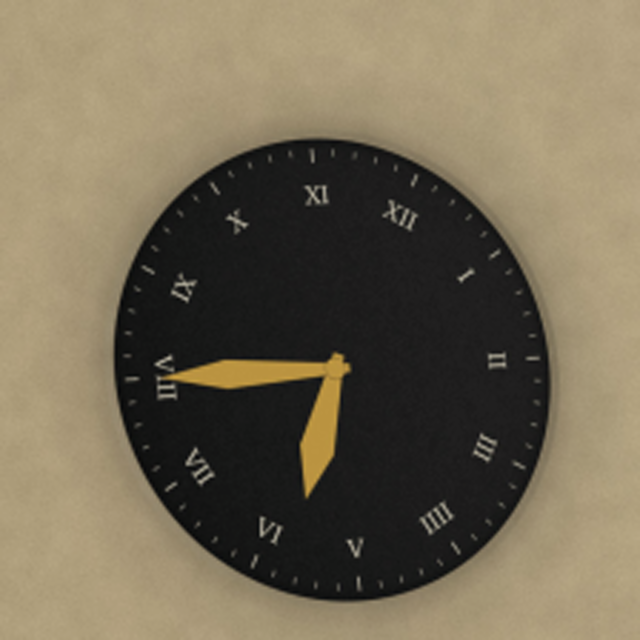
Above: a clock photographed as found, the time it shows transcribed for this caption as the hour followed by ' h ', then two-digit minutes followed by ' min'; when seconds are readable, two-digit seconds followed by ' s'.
5 h 40 min
